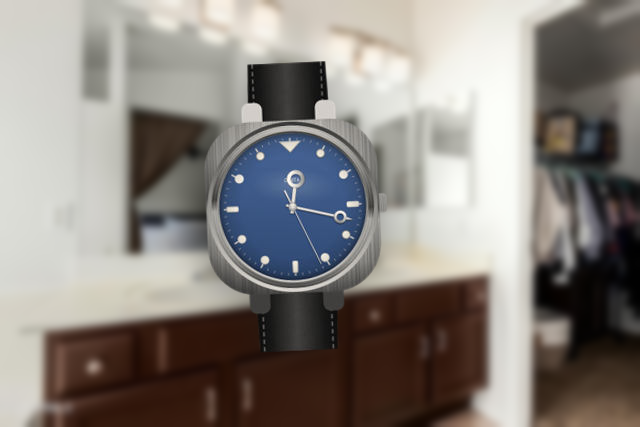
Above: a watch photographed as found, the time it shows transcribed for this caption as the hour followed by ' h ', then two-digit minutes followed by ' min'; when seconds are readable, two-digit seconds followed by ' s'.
12 h 17 min 26 s
